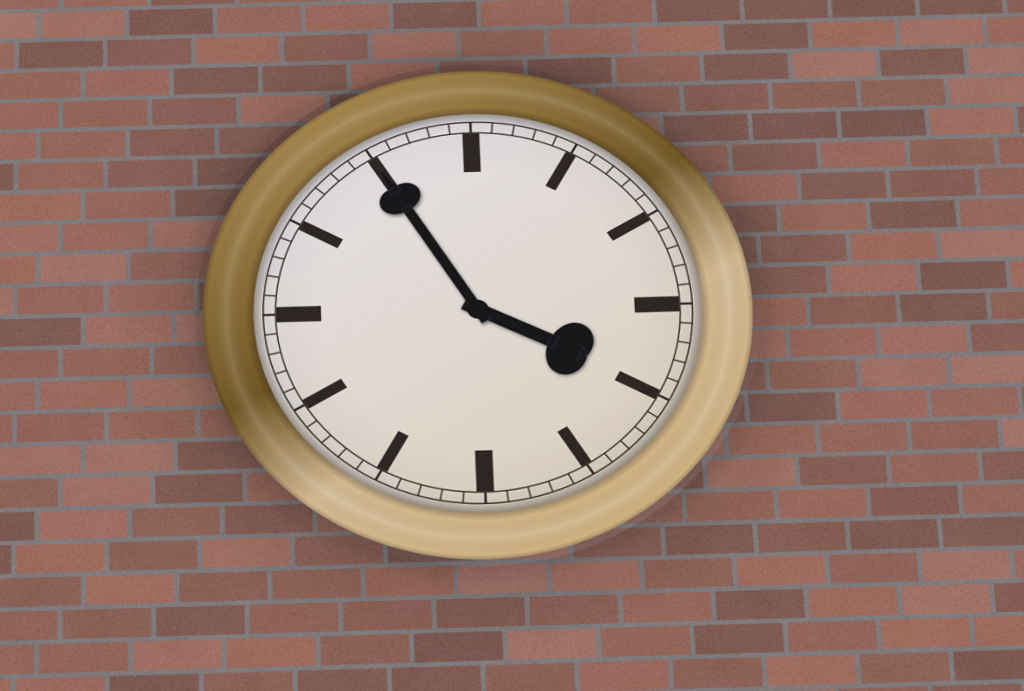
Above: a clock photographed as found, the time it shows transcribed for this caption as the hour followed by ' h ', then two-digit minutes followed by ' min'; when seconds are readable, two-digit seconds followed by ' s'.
3 h 55 min
